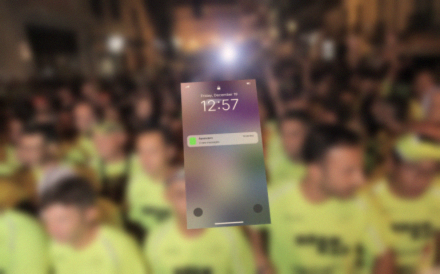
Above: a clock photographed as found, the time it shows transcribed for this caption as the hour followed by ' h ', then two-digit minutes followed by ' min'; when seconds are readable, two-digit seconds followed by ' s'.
12 h 57 min
